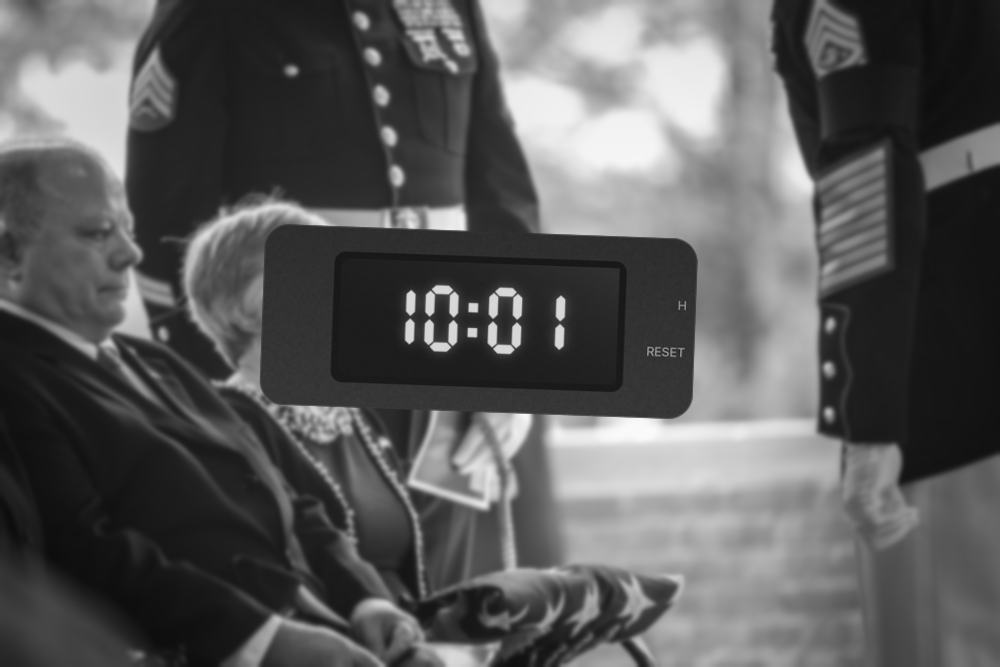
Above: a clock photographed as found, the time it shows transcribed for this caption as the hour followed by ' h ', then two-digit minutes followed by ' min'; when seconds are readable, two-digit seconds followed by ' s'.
10 h 01 min
